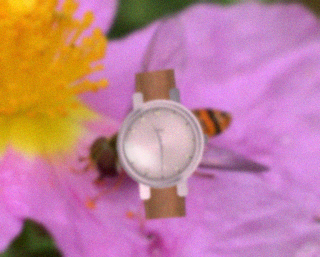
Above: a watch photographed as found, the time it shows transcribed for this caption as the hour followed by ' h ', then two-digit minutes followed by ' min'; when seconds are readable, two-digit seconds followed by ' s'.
11 h 30 min
